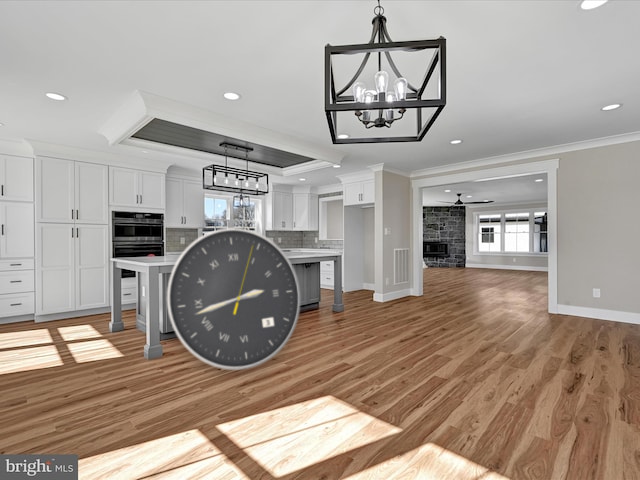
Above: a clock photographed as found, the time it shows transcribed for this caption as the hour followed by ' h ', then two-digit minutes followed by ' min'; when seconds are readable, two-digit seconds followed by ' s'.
2 h 43 min 04 s
